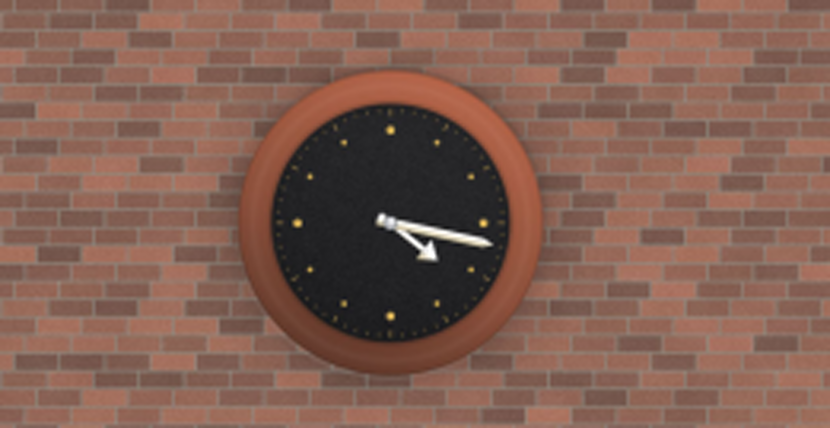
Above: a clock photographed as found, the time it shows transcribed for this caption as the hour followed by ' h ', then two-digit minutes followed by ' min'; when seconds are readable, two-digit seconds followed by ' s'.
4 h 17 min
